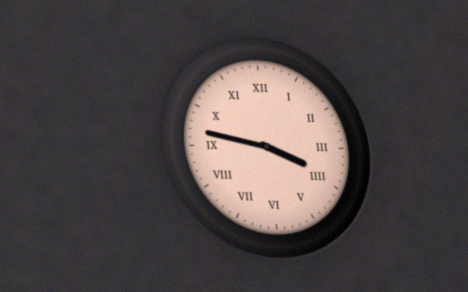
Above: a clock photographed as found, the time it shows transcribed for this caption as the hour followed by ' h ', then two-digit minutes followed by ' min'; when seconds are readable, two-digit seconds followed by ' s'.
3 h 47 min
